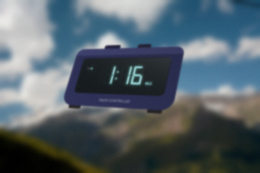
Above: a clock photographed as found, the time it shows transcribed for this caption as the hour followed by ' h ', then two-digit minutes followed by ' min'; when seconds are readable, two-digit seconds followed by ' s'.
1 h 16 min
